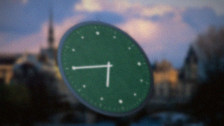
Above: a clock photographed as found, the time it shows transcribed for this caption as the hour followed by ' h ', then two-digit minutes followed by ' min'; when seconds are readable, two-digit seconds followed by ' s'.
6 h 45 min
